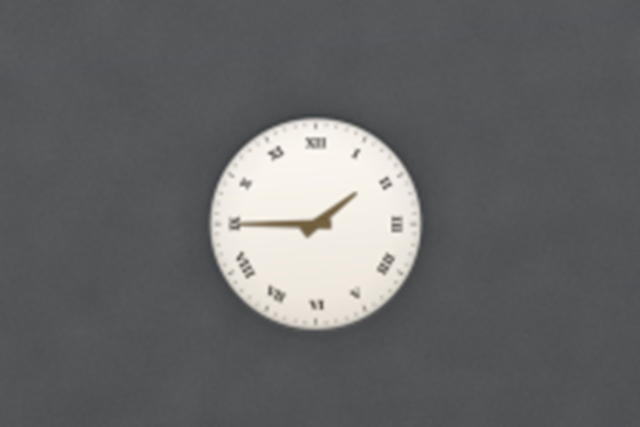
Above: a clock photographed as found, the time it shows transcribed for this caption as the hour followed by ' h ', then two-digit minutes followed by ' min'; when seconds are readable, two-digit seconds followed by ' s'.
1 h 45 min
